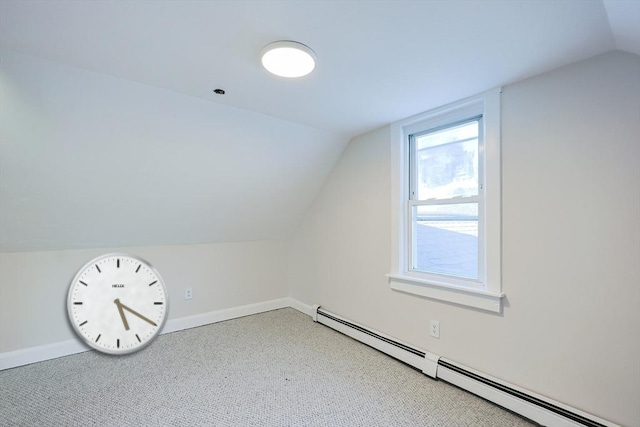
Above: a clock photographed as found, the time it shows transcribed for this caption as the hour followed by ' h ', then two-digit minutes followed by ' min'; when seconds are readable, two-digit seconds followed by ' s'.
5 h 20 min
